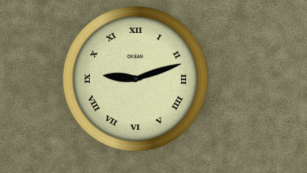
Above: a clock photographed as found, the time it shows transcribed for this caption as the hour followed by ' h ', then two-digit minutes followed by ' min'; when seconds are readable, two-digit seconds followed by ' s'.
9 h 12 min
